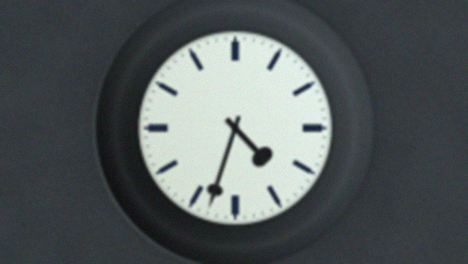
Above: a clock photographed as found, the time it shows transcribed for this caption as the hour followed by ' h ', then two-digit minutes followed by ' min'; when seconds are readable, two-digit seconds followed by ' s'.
4 h 33 min
